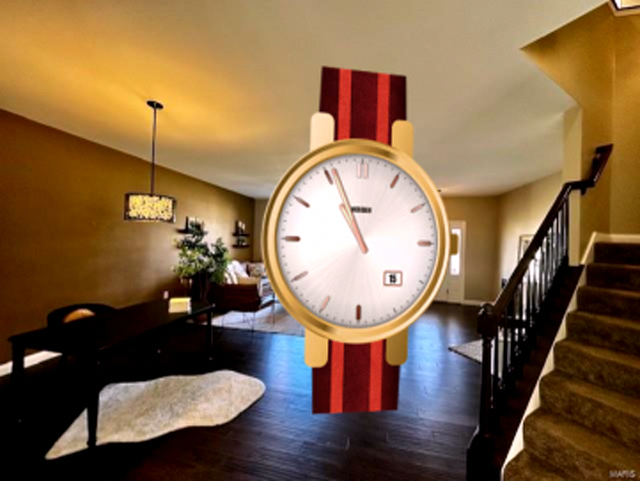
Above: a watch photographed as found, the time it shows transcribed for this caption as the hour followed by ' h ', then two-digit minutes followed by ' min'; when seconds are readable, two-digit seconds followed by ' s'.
10 h 56 min
